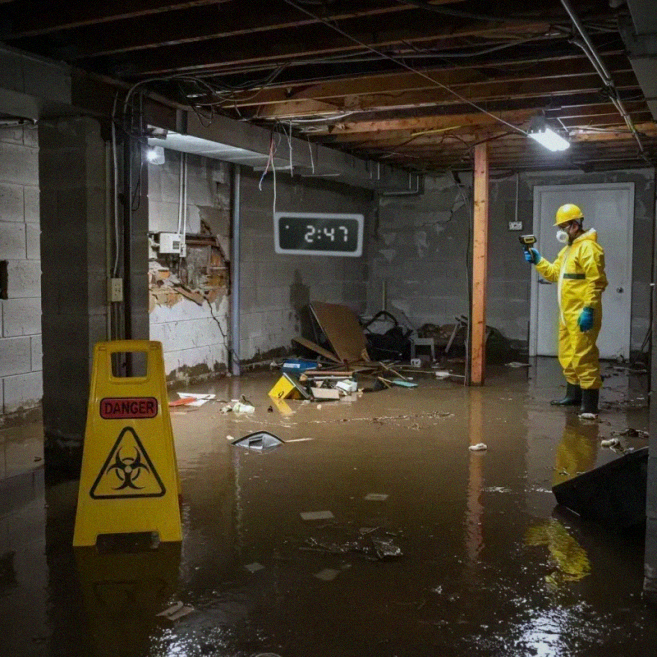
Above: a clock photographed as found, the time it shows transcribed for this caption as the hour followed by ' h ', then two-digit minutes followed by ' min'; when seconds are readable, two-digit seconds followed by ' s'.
2 h 47 min
